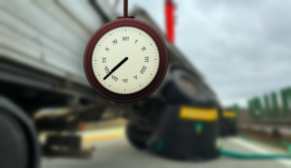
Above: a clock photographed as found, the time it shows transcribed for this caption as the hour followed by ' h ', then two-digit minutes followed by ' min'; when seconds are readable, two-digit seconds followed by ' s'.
7 h 38 min
